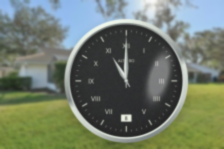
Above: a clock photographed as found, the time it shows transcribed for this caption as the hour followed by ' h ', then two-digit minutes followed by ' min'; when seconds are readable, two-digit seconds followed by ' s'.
11 h 00 min
